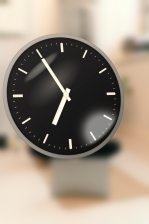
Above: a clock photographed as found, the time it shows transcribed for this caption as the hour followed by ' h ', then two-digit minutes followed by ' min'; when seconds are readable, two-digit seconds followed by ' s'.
6 h 55 min
